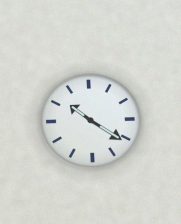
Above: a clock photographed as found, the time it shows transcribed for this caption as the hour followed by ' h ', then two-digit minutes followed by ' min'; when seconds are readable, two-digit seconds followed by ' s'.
10 h 21 min
